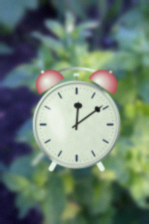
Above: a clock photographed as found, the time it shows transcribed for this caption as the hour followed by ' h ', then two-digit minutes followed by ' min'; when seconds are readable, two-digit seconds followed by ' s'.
12 h 09 min
